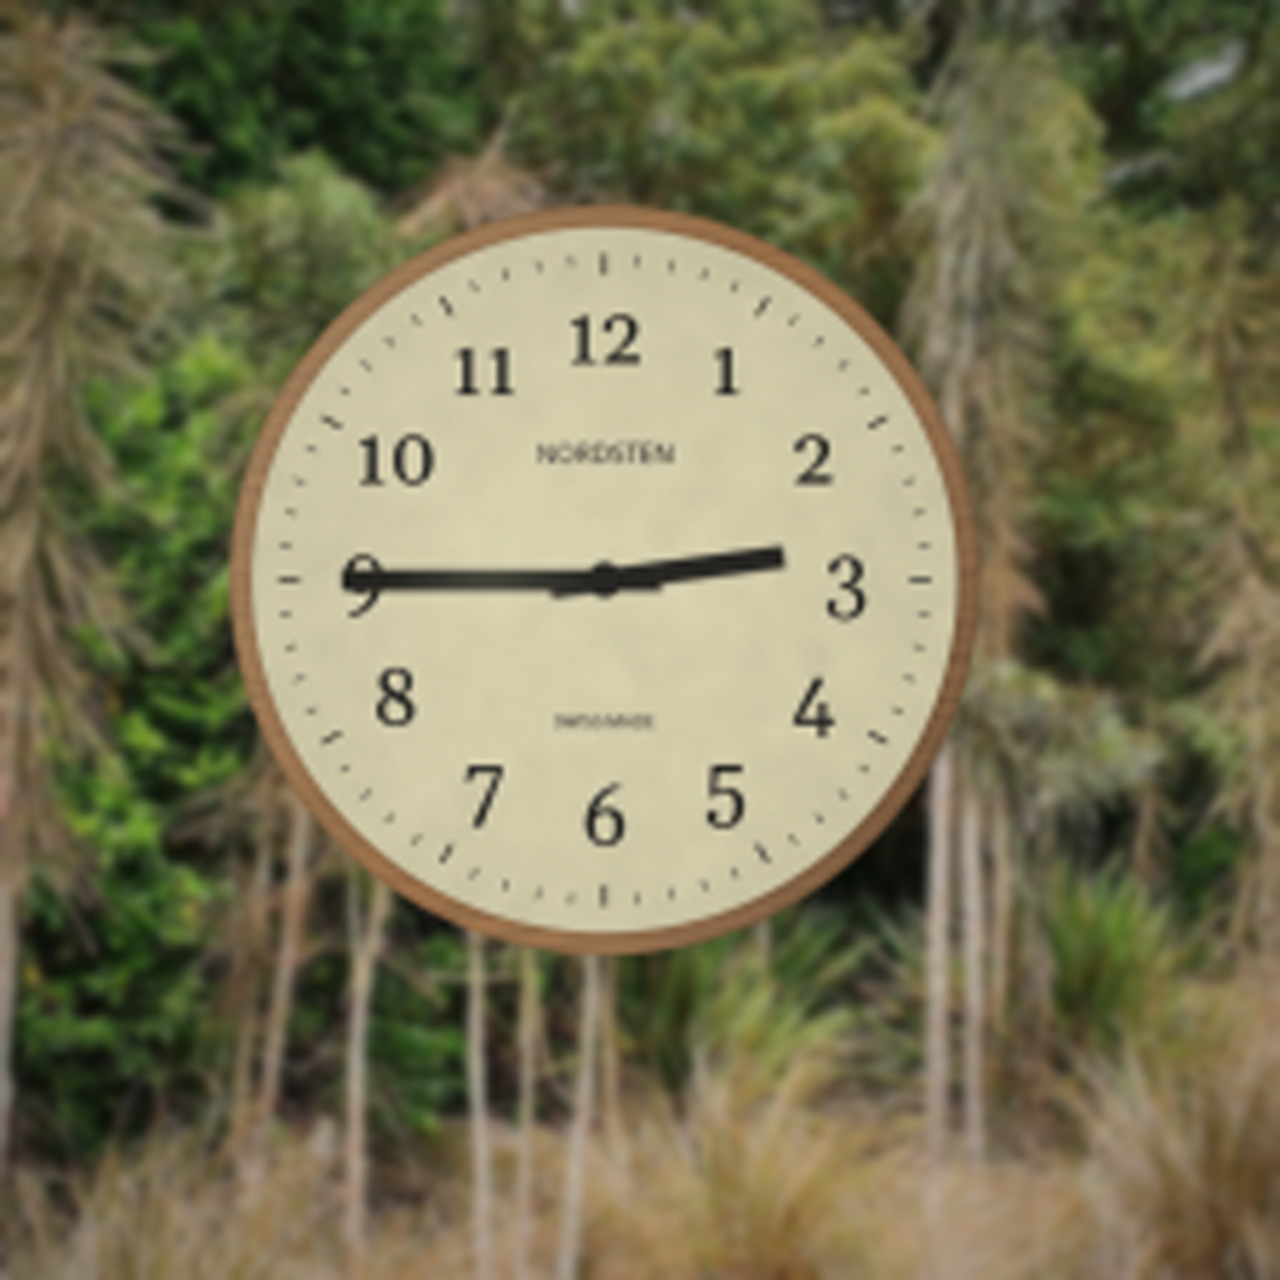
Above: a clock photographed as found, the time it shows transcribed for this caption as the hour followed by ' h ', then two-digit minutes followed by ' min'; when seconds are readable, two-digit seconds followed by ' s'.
2 h 45 min
